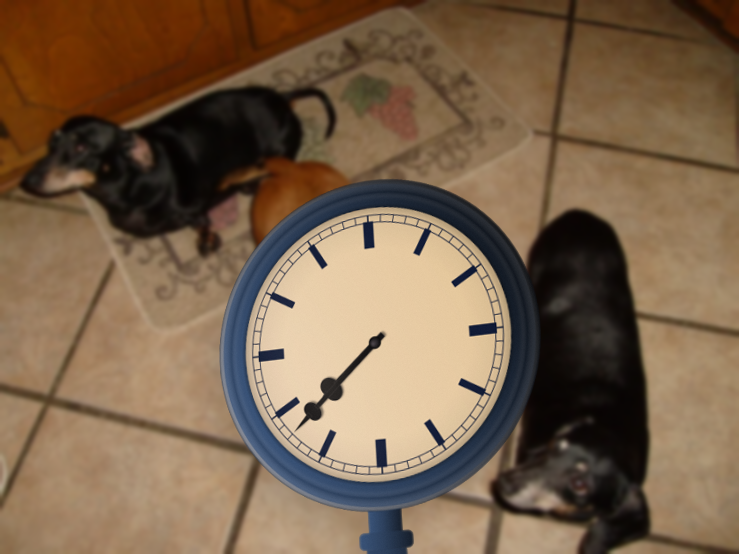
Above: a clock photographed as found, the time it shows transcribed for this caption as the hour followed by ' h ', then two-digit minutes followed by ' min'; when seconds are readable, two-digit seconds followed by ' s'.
7 h 38 min
